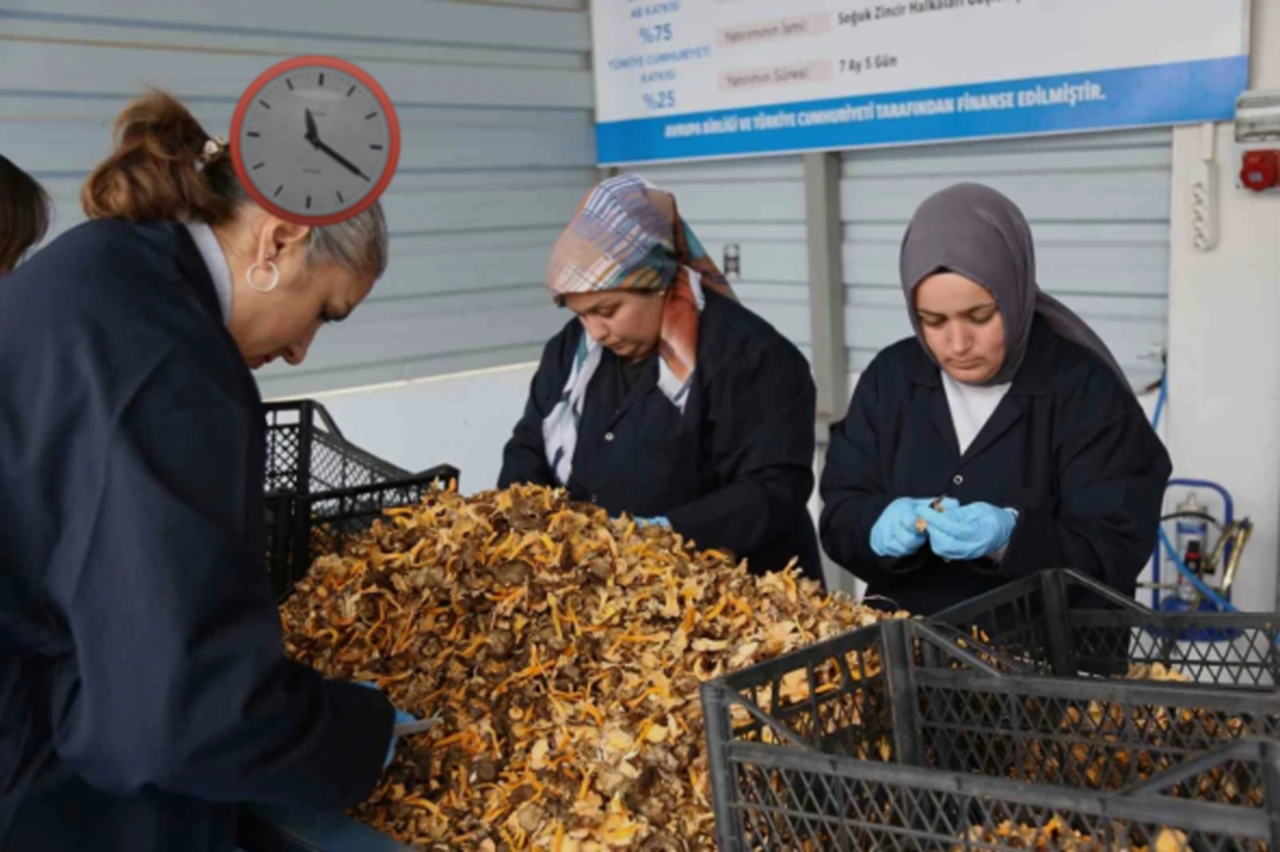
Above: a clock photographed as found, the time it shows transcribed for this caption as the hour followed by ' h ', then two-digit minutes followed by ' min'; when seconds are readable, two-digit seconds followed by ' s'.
11 h 20 min
